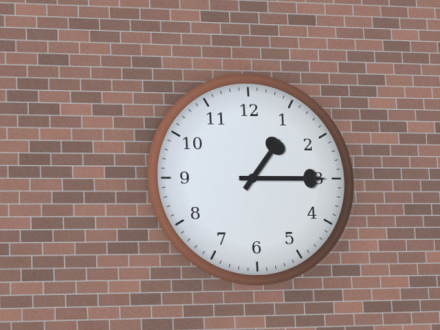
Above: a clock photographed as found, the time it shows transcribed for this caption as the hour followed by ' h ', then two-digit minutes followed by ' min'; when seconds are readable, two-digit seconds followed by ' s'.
1 h 15 min
